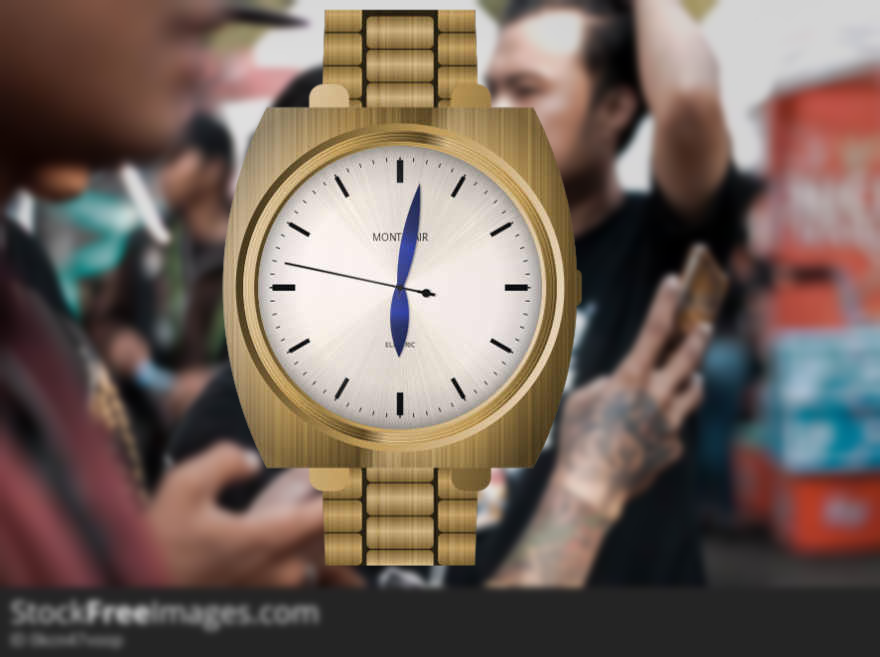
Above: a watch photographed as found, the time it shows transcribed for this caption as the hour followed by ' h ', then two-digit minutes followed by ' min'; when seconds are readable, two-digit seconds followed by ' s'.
6 h 01 min 47 s
